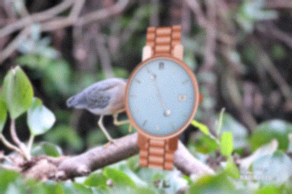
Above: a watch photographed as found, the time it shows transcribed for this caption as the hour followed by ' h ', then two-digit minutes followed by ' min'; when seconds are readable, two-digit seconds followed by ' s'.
4 h 56 min
